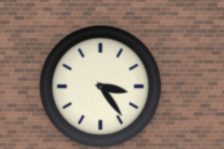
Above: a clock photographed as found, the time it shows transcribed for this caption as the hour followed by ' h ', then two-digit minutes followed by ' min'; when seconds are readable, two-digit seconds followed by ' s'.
3 h 24 min
